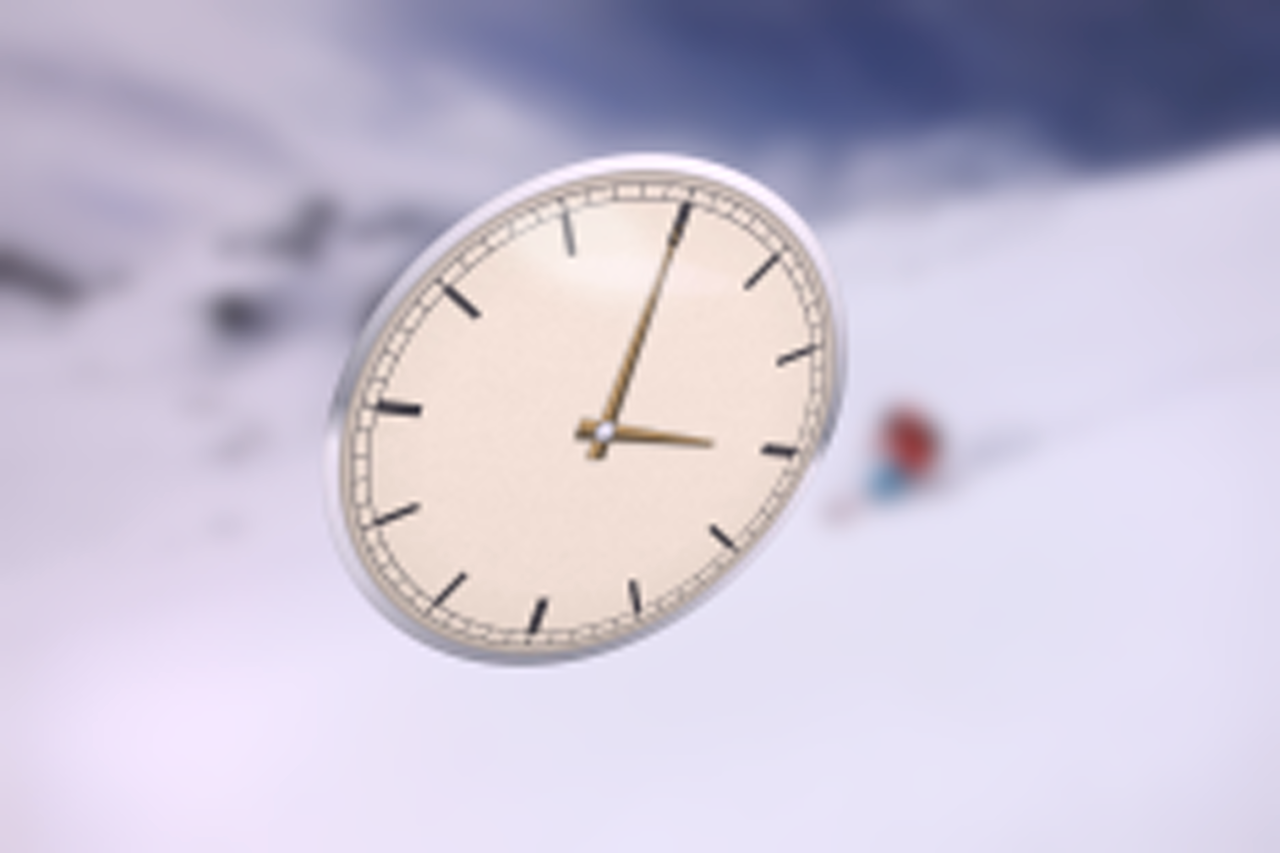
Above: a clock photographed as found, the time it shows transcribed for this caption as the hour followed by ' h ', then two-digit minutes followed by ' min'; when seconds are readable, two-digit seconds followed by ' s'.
3 h 00 min
